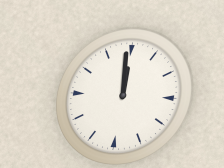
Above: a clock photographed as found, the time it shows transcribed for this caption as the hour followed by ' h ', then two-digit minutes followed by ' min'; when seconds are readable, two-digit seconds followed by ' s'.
11 h 59 min
